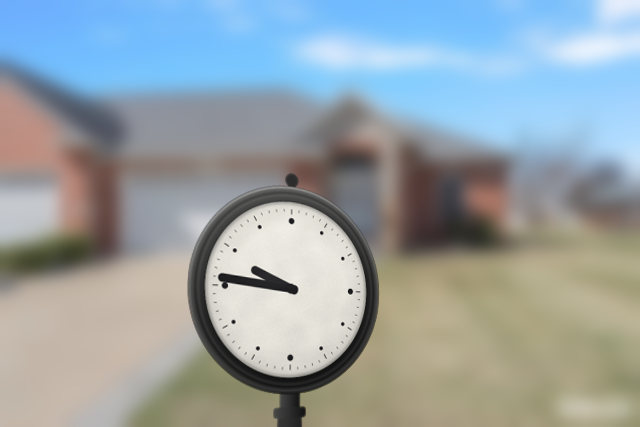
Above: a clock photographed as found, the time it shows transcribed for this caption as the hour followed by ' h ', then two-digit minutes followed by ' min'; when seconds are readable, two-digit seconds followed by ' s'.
9 h 46 min
